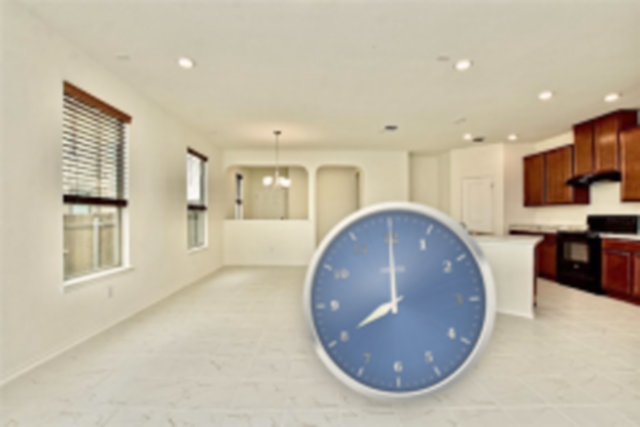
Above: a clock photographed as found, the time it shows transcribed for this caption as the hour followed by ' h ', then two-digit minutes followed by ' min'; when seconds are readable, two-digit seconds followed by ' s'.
8 h 00 min
